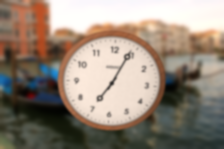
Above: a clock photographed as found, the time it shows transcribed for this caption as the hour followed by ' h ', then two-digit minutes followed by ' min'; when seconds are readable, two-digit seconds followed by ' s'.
7 h 04 min
